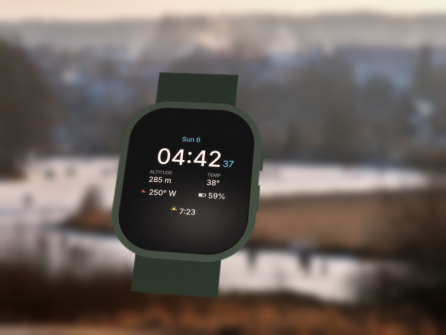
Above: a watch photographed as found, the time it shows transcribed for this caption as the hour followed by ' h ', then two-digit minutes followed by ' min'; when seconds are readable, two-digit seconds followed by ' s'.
4 h 42 min 37 s
